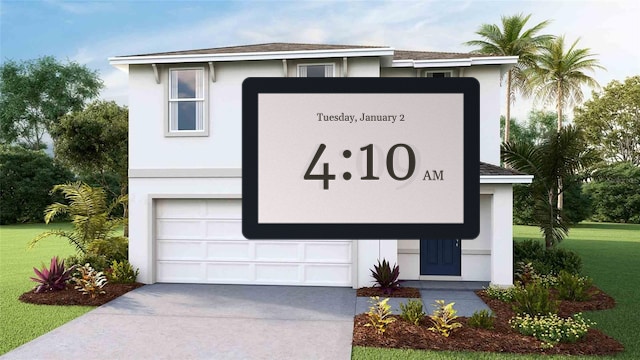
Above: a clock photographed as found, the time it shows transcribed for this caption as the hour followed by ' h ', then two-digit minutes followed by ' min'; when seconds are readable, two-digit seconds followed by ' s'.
4 h 10 min
